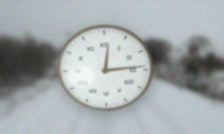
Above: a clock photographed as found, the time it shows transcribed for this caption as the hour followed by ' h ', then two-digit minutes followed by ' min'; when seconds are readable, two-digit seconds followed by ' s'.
12 h 14 min
